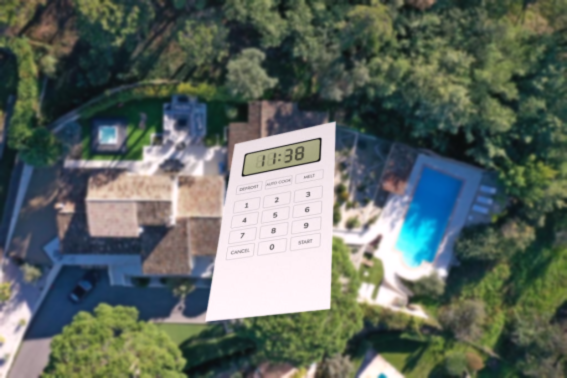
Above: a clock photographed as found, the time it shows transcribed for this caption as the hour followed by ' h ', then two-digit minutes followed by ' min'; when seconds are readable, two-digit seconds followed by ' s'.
11 h 38 min
